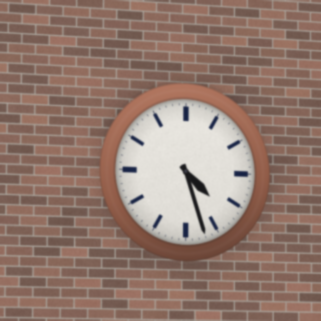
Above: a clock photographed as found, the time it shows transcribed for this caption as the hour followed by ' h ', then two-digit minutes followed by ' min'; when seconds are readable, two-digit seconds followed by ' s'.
4 h 27 min
